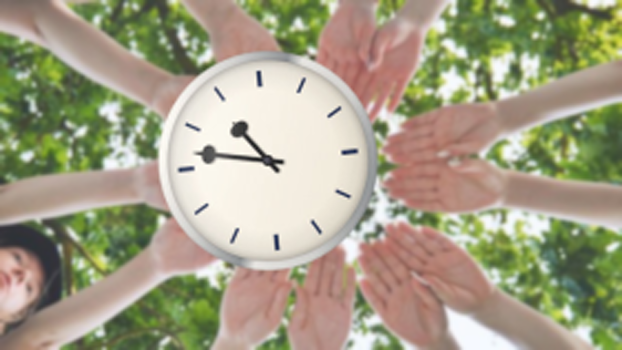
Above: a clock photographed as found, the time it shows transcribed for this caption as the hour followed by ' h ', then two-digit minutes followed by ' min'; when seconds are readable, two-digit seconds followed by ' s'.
10 h 47 min
